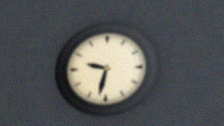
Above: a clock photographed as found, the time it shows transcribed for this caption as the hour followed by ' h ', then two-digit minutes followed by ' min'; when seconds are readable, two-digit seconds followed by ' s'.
9 h 32 min
